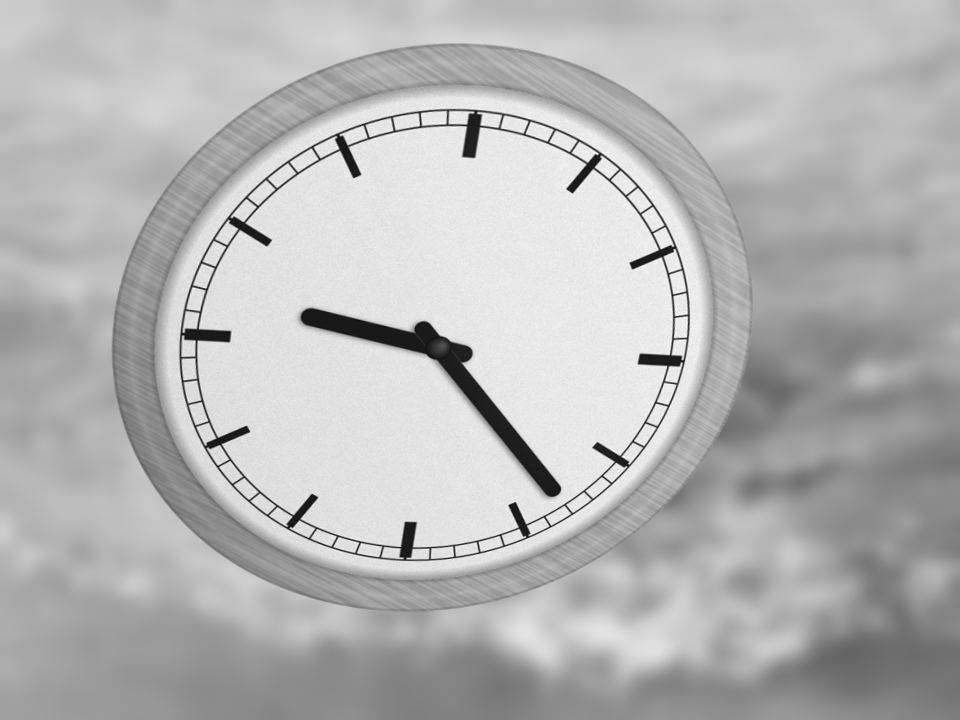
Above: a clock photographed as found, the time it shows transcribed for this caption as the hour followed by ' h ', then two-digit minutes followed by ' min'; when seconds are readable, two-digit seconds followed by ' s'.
9 h 23 min
